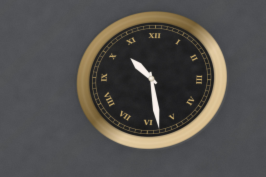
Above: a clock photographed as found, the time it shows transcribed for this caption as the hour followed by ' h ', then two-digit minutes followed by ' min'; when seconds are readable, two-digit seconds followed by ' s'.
10 h 28 min
